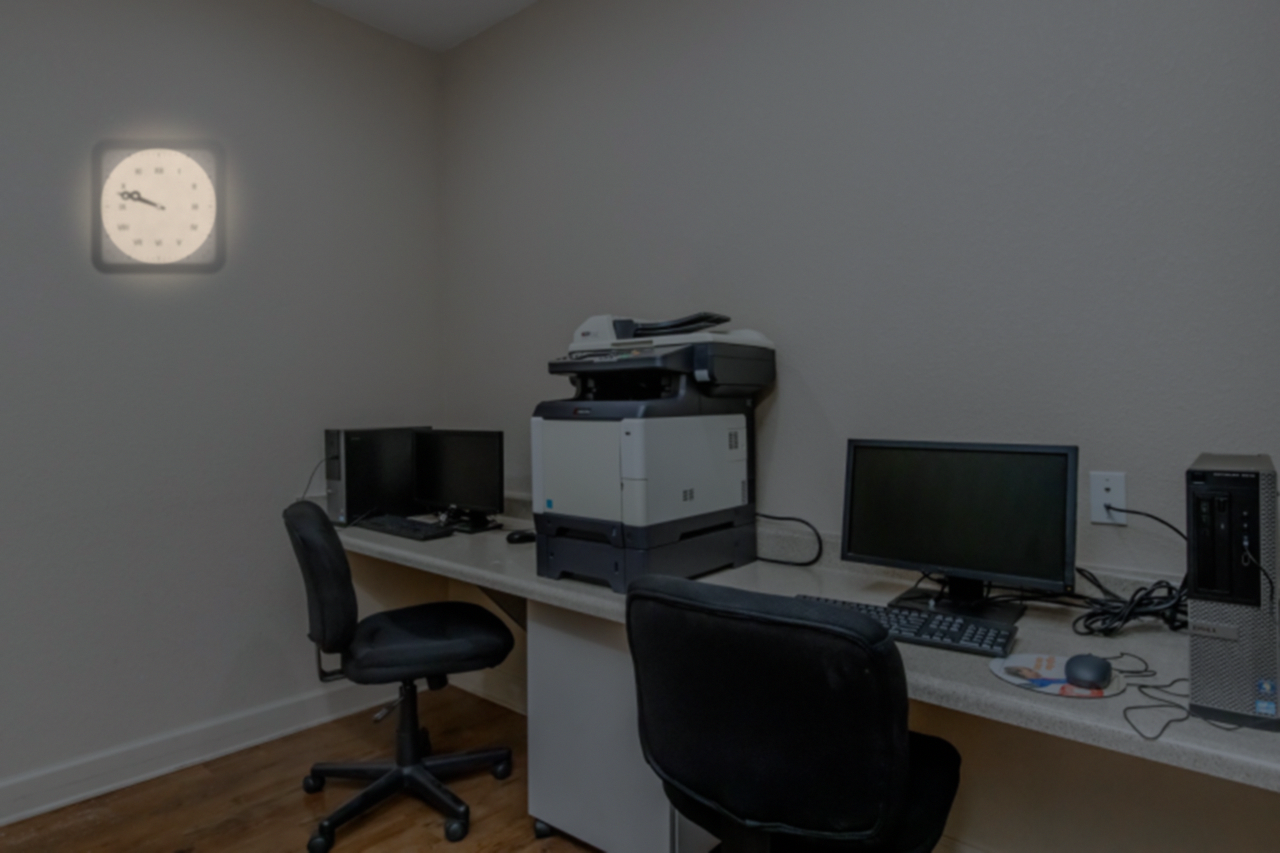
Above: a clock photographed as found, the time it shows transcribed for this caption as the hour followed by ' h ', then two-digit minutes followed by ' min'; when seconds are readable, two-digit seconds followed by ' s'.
9 h 48 min
